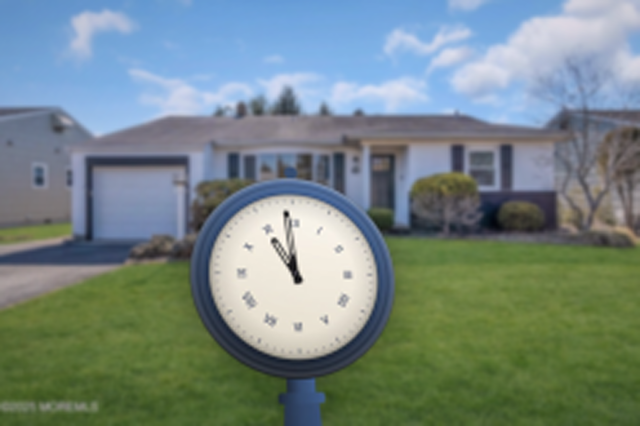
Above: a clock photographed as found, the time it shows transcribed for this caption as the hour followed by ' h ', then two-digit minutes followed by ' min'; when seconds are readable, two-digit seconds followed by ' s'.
10 h 59 min
